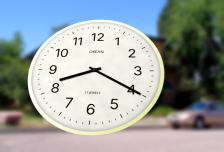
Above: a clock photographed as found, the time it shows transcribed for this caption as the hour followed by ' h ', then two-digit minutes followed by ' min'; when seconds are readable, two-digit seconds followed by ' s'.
8 h 20 min
